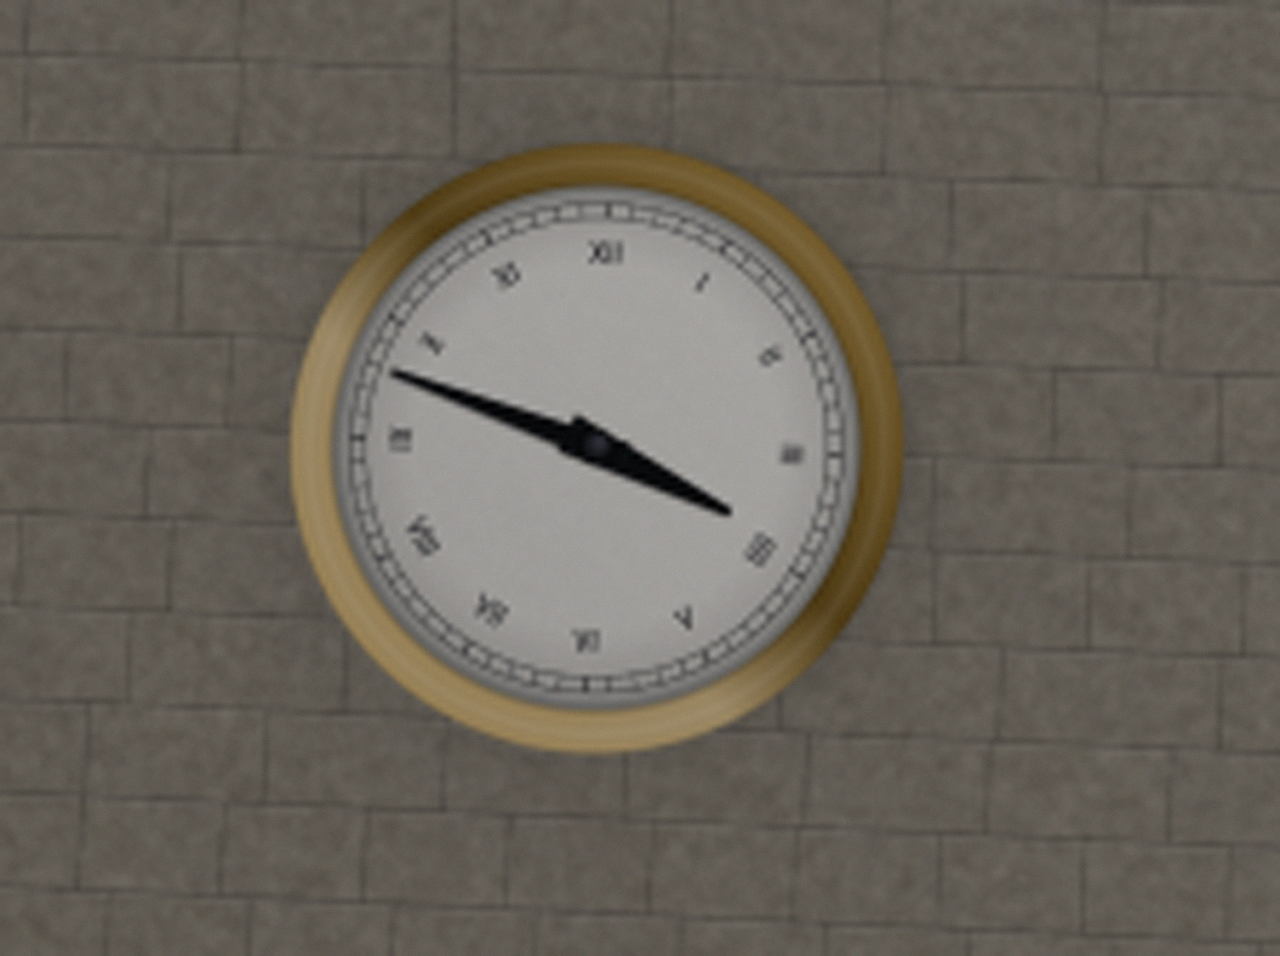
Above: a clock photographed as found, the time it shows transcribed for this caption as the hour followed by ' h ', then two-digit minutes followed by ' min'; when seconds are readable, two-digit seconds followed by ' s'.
3 h 48 min
